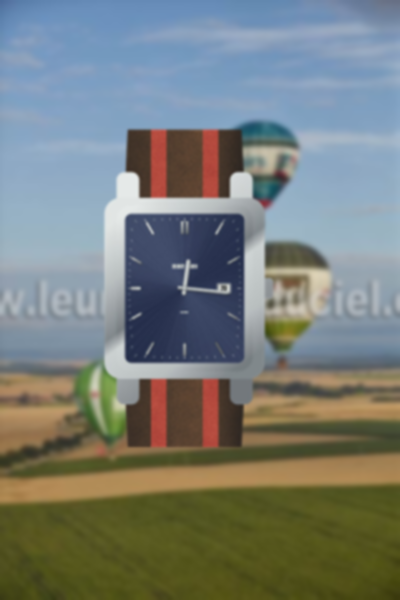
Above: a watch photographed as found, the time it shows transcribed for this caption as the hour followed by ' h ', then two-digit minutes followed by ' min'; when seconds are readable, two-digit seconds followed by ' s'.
12 h 16 min
